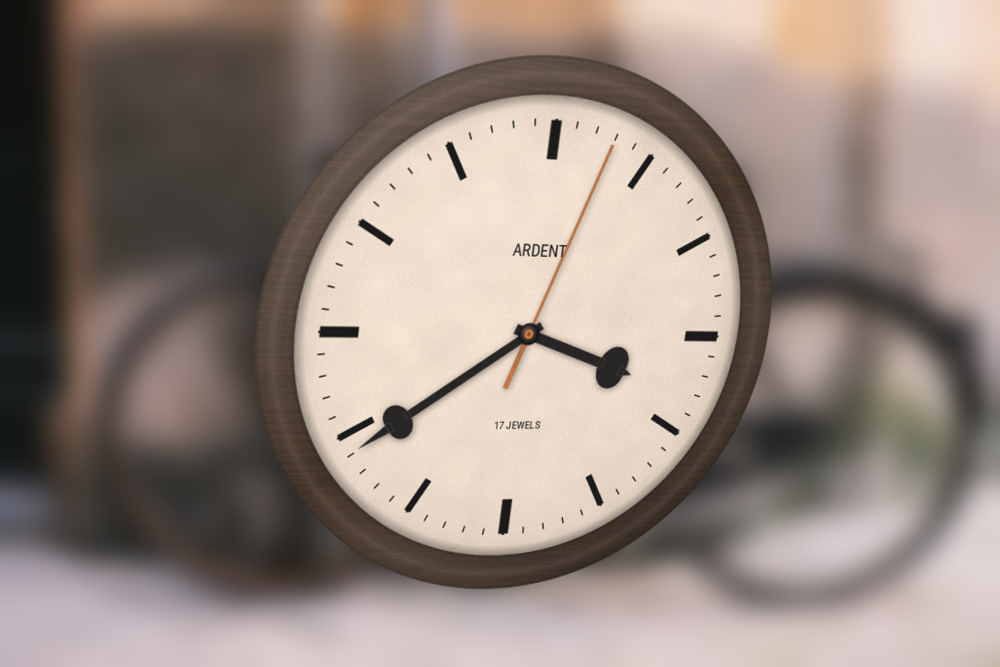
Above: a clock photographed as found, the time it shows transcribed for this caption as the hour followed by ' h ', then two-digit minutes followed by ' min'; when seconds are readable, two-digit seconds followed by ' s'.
3 h 39 min 03 s
